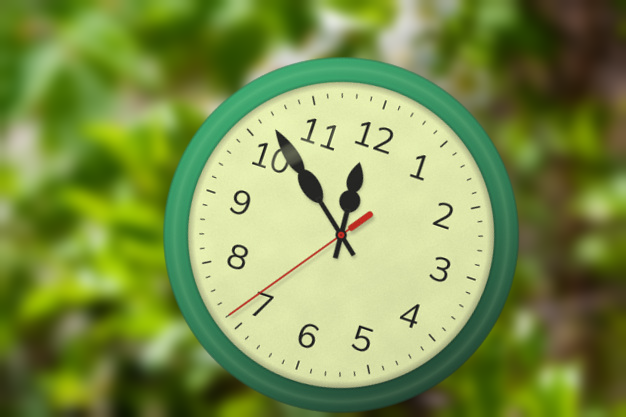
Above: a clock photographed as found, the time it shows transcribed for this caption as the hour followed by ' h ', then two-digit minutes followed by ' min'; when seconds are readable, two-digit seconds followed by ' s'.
11 h 51 min 36 s
